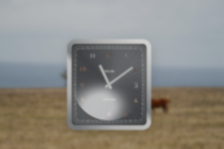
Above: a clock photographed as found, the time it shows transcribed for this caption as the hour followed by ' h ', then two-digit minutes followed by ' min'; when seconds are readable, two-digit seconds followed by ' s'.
11 h 09 min
